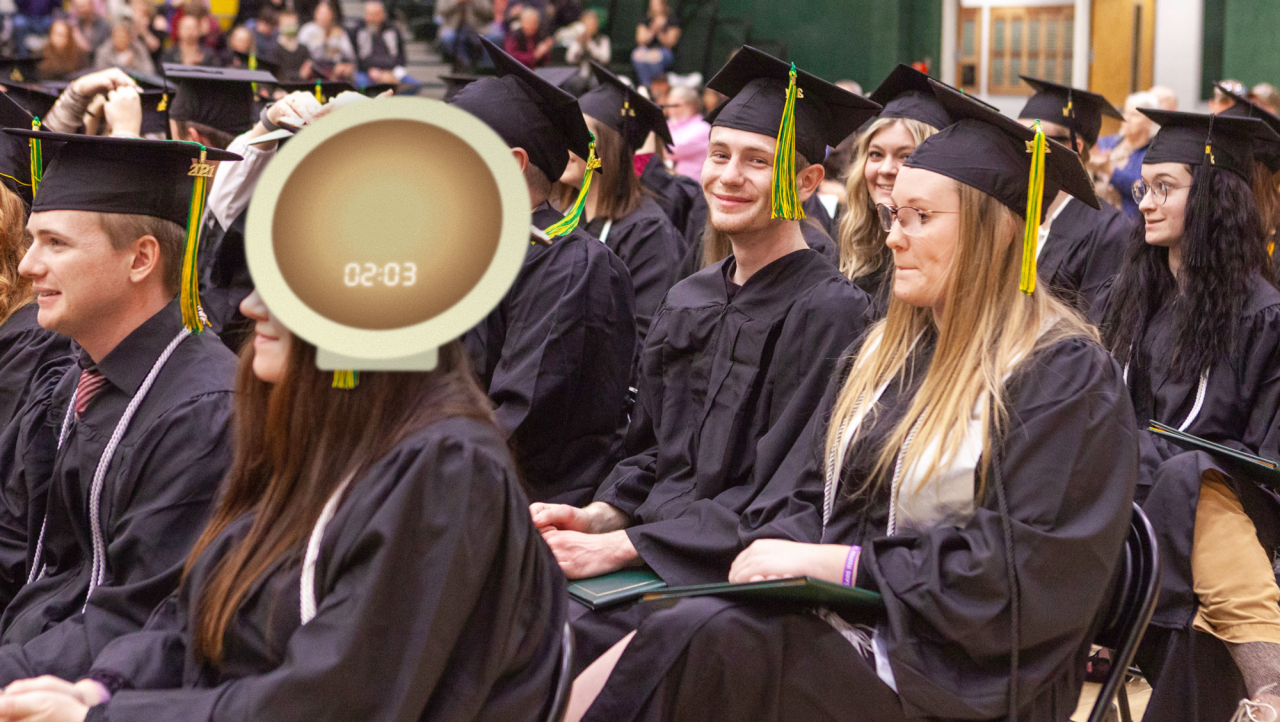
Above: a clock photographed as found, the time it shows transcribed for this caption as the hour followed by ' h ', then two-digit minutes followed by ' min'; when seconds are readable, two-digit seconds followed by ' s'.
2 h 03 min
